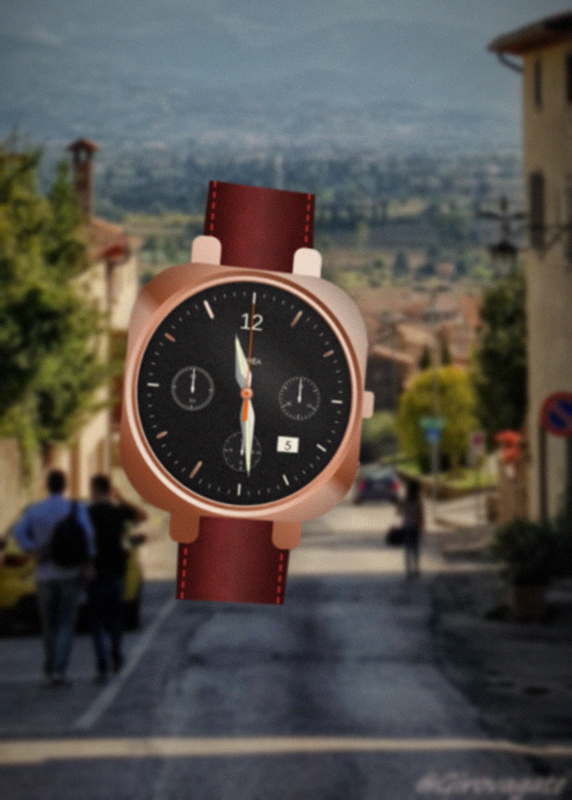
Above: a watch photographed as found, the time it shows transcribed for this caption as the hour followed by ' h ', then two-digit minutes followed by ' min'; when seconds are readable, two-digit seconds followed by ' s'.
11 h 29 min
